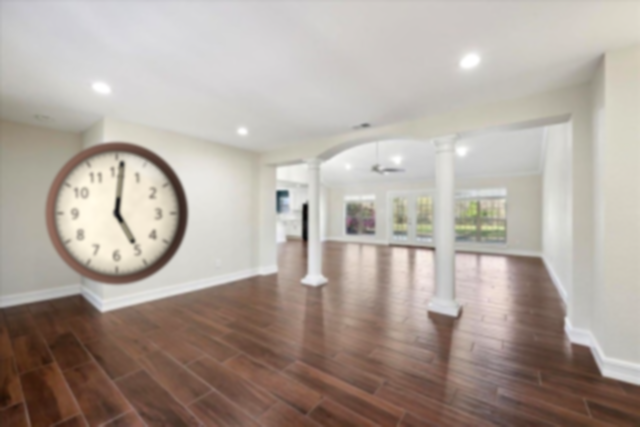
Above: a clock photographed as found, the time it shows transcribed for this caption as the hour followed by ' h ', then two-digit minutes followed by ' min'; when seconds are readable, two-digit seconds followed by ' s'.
5 h 01 min
